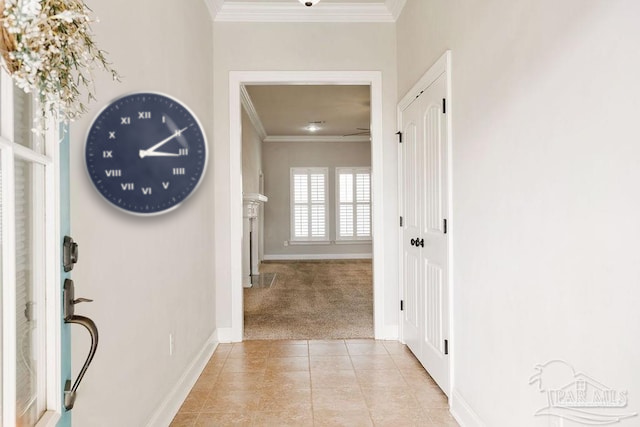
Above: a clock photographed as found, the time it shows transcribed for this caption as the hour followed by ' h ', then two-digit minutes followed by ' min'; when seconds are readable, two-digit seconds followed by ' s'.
3 h 10 min
